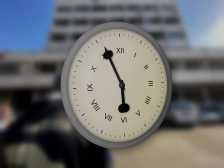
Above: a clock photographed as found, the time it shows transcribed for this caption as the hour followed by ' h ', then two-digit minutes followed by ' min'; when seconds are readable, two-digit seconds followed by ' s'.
5 h 56 min
